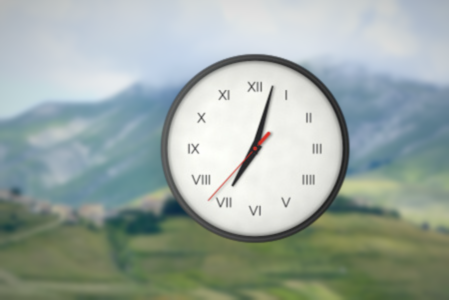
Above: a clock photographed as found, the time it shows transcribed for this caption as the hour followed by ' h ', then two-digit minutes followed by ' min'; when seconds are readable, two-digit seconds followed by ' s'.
7 h 02 min 37 s
